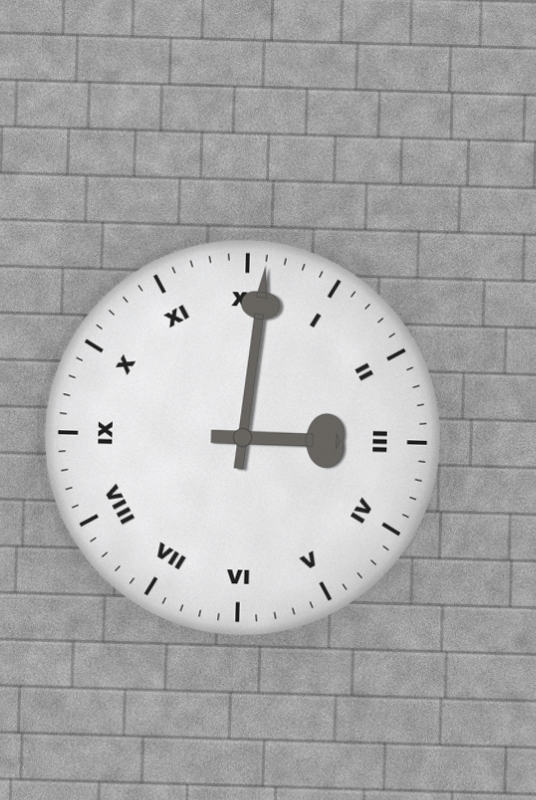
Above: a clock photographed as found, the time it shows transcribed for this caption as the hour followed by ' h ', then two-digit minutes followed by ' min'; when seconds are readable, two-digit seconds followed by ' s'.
3 h 01 min
